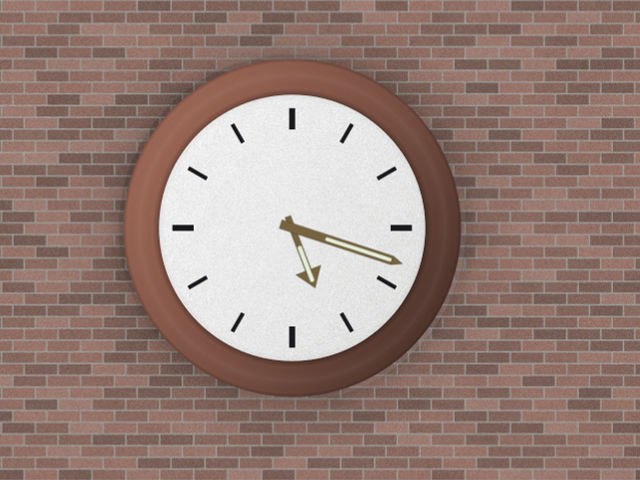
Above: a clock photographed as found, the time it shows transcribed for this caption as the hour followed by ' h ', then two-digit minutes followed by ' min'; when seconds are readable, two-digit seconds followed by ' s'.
5 h 18 min
